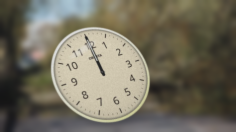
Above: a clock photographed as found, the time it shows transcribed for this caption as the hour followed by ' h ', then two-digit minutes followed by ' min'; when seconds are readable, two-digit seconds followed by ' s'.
12 h 00 min
